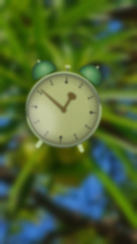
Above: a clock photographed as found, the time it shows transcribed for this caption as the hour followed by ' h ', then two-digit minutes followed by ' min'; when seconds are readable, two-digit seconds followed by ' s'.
12 h 51 min
